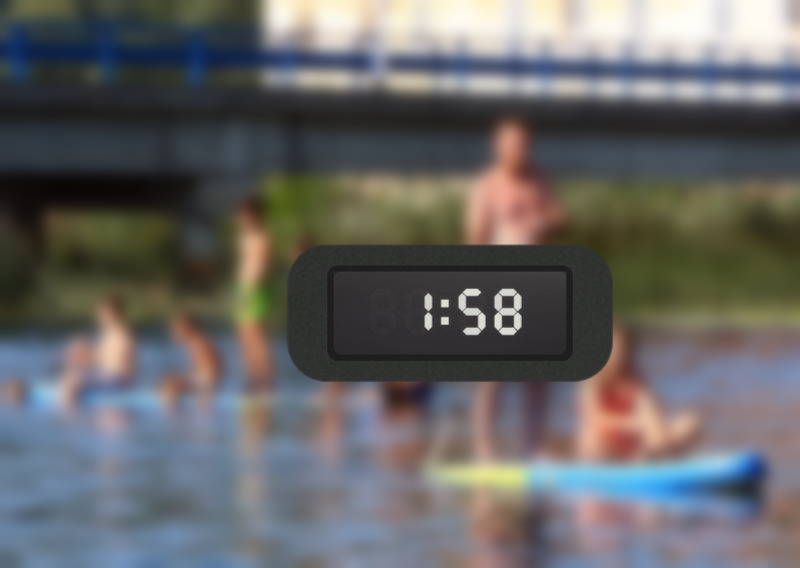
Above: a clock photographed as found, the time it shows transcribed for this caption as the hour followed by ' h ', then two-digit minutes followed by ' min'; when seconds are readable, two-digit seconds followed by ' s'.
1 h 58 min
